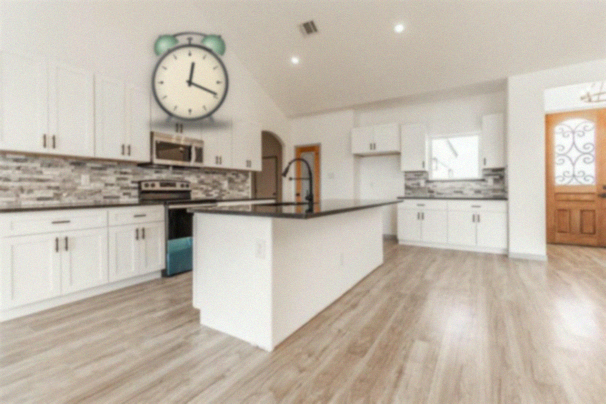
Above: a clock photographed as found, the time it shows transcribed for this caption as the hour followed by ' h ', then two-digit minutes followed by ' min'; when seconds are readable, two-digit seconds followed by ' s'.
12 h 19 min
